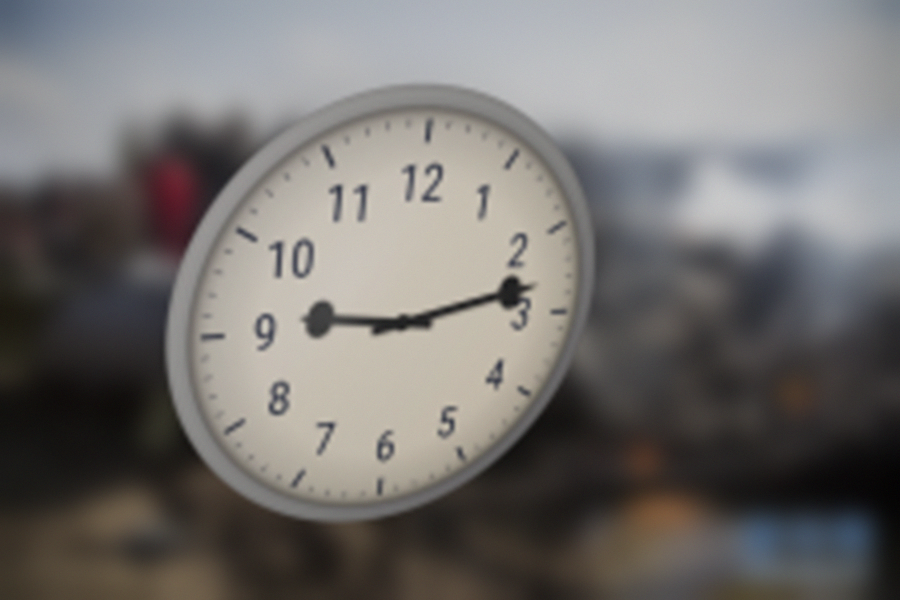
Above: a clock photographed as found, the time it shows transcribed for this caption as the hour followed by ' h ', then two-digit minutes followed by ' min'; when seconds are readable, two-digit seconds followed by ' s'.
9 h 13 min
